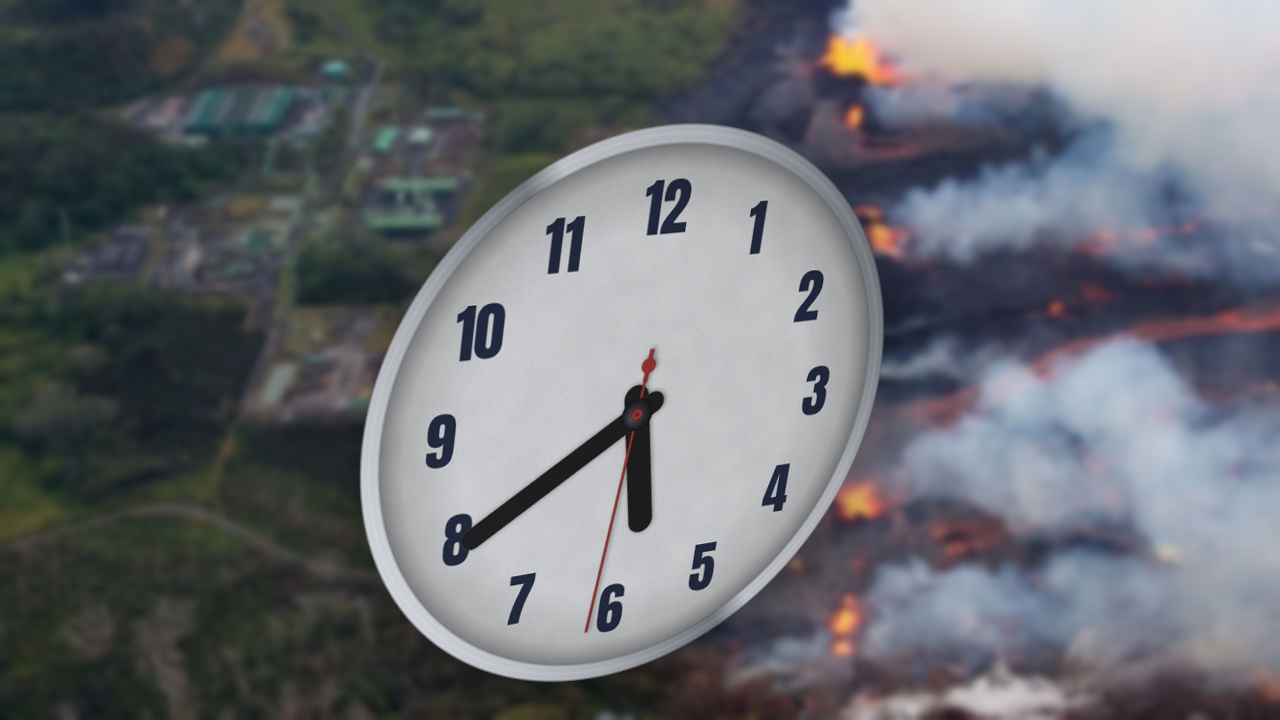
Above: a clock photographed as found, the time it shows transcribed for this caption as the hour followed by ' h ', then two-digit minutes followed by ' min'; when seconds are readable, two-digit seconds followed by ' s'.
5 h 39 min 31 s
